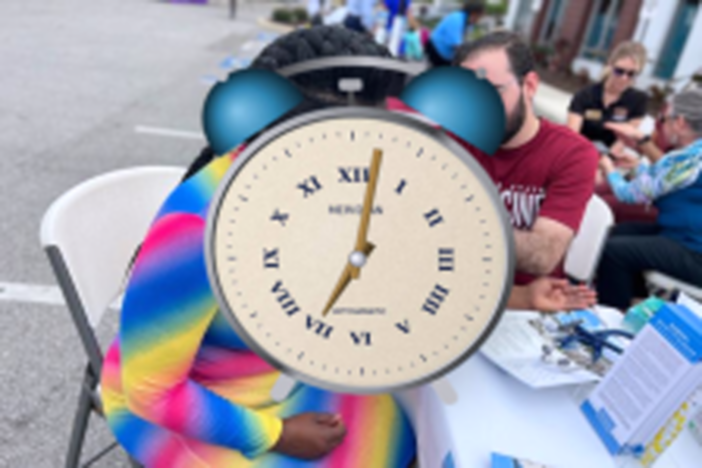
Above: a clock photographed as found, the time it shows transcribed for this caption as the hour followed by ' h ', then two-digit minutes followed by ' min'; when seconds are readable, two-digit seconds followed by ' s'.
7 h 02 min
